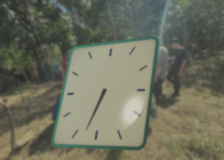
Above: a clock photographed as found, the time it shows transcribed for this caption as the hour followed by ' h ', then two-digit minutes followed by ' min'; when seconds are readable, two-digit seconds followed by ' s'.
6 h 33 min
